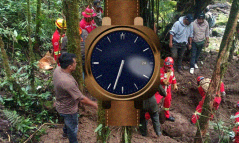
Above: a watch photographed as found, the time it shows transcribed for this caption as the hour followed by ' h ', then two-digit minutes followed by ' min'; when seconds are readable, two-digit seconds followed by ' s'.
6 h 33 min
